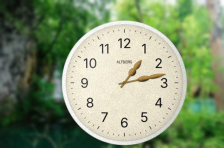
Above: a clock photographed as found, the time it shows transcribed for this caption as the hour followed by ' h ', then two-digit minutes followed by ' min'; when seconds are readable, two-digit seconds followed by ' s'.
1 h 13 min
